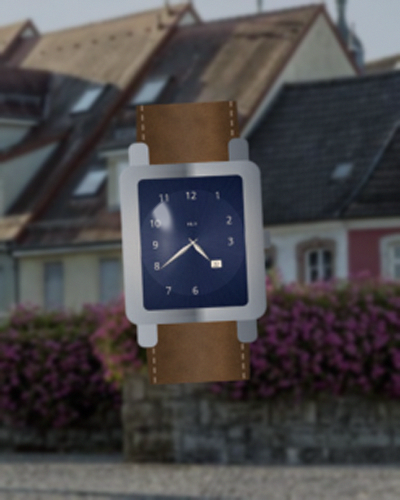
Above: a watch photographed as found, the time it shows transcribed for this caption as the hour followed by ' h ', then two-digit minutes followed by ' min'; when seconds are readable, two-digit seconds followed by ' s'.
4 h 39 min
